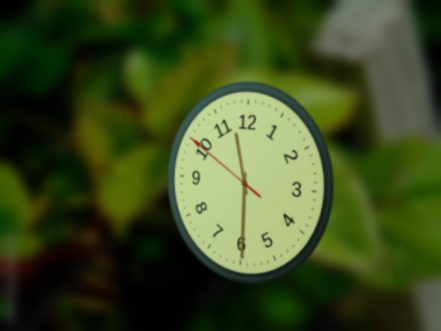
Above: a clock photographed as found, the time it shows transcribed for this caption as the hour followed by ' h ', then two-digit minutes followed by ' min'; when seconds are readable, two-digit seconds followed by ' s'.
11 h 29 min 50 s
